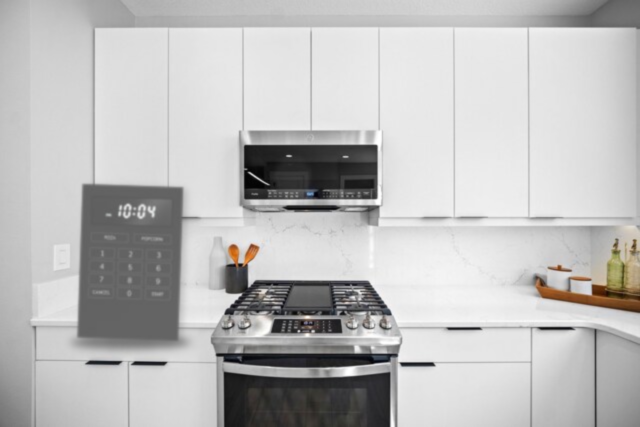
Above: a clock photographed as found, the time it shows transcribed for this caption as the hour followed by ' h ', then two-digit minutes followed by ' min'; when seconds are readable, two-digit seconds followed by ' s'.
10 h 04 min
